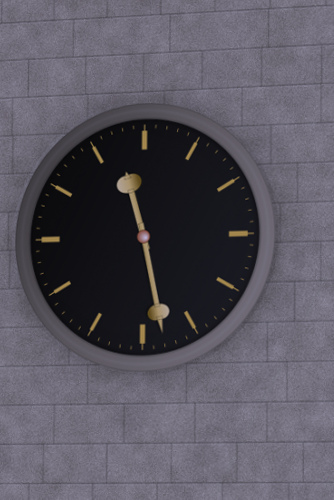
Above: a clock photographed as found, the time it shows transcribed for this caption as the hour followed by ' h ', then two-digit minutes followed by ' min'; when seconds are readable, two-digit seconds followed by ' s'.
11 h 28 min
